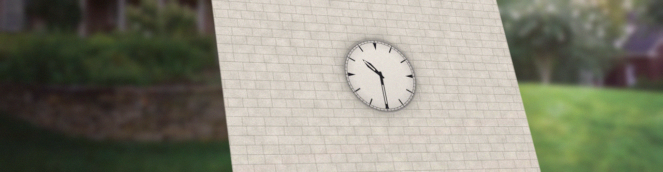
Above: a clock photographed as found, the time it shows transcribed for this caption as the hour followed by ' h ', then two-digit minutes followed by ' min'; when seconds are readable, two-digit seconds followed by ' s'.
10 h 30 min
